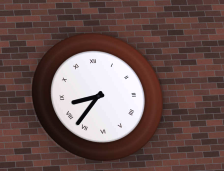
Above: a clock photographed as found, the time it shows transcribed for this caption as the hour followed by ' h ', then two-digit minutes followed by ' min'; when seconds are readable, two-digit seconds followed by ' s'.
8 h 37 min
